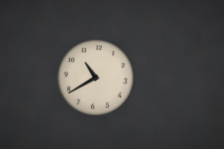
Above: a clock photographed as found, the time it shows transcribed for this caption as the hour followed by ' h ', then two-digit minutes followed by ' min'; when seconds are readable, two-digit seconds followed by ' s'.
10 h 39 min
